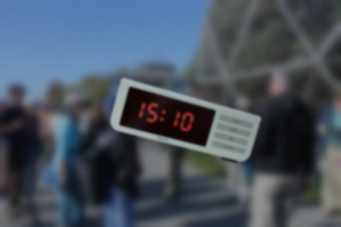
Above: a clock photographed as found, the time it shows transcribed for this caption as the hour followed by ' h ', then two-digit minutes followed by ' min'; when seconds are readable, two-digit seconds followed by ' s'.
15 h 10 min
